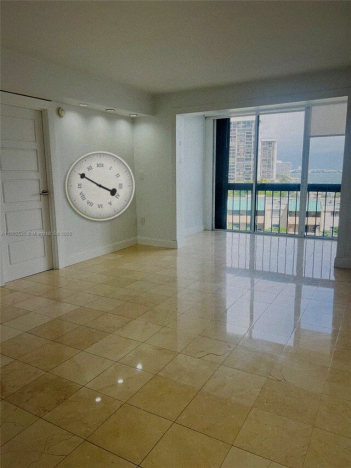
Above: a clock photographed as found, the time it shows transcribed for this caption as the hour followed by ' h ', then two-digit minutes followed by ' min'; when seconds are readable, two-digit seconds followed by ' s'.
3 h 50 min
